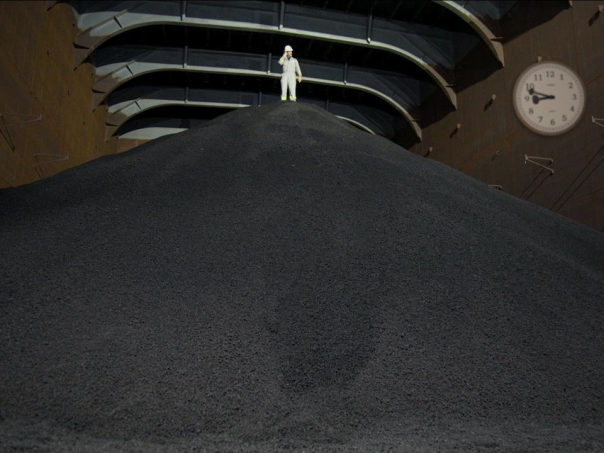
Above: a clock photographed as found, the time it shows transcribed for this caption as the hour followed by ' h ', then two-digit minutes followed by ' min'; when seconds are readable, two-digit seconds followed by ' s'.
8 h 48 min
